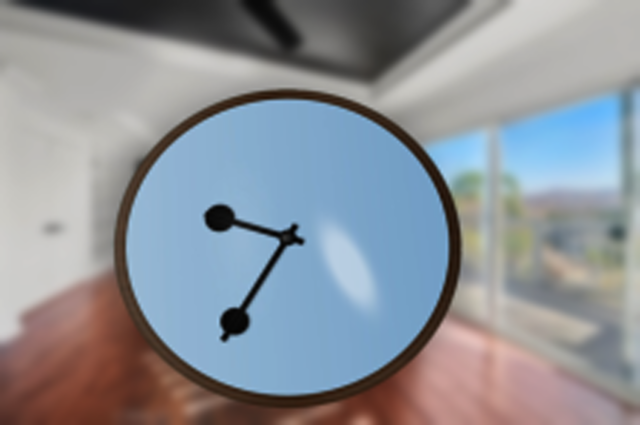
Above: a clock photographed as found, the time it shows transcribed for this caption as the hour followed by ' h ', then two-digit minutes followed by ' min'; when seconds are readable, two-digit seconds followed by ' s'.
9 h 35 min
